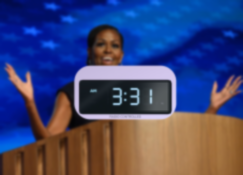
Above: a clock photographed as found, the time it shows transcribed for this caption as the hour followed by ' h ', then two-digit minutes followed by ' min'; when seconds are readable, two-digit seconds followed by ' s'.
3 h 31 min
